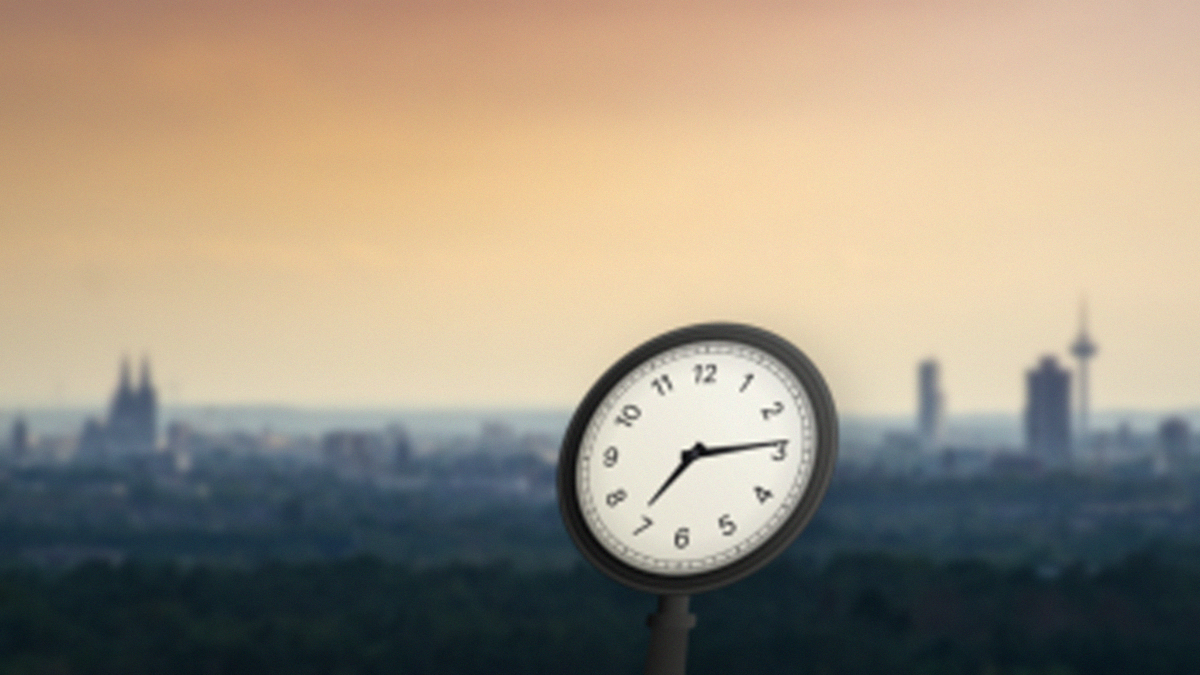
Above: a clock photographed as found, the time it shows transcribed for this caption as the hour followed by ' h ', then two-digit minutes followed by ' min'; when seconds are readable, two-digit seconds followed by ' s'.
7 h 14 min
